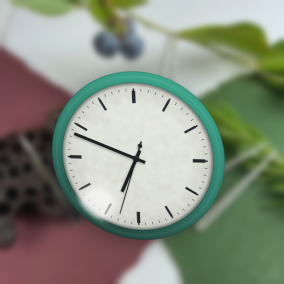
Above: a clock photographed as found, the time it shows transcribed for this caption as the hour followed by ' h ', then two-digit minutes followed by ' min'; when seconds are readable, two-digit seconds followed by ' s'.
6 h 48 min 33 s
